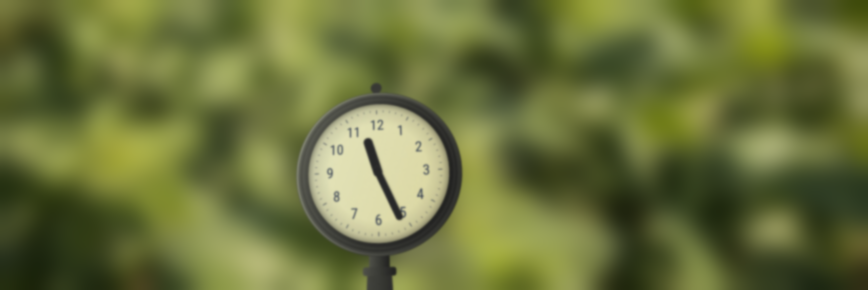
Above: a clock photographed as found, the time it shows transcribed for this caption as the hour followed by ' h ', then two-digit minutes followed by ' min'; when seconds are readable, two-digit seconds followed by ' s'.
11 h 26 min
